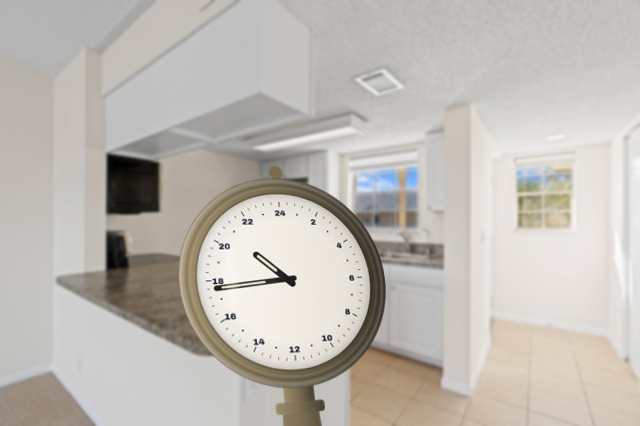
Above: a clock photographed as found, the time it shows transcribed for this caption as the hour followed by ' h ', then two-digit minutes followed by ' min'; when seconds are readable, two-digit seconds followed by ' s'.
20 h 44 min
